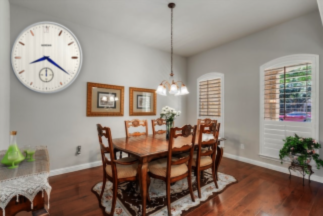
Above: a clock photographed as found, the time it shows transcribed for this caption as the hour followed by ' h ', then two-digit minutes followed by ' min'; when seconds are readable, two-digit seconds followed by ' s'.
8 h 21 min
